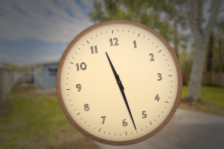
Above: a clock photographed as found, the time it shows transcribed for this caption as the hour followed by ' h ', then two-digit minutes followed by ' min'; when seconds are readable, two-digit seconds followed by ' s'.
11 h 28 min
